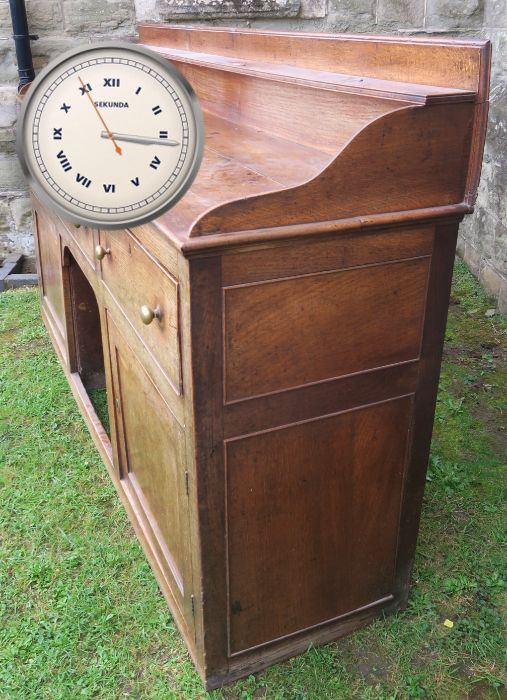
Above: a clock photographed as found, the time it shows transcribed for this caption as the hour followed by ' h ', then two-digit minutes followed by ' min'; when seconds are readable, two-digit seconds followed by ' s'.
3 h 15 min 55 s
